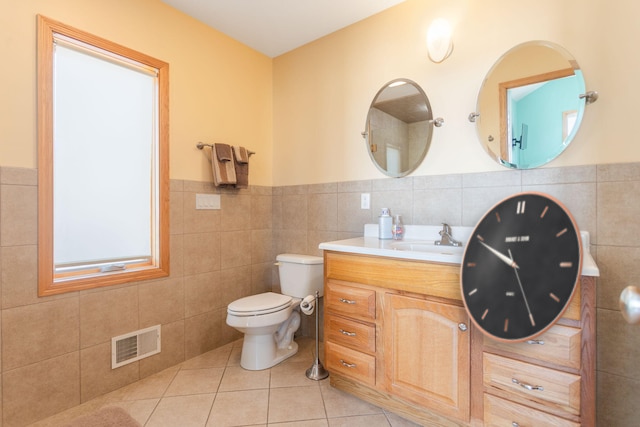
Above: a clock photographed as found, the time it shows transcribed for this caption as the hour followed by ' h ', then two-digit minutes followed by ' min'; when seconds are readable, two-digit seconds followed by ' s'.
9 h 49 min 25 s
